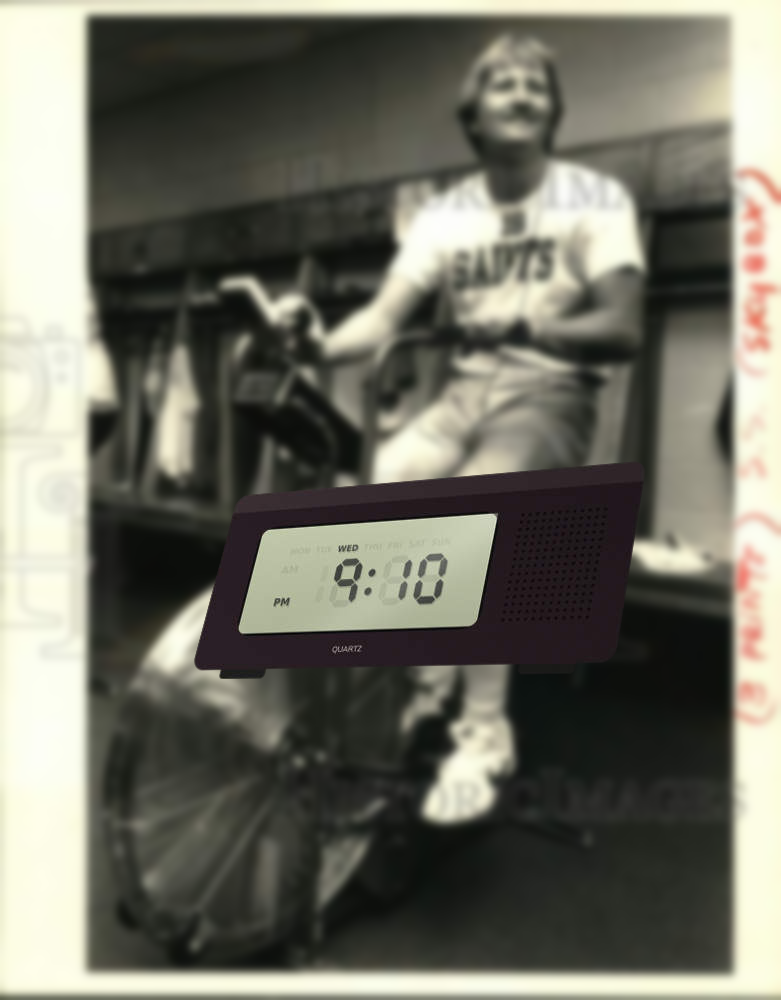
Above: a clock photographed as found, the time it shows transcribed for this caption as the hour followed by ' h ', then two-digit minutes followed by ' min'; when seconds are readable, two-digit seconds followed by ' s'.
9 h 10 min
